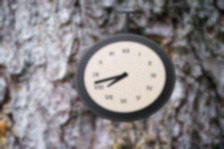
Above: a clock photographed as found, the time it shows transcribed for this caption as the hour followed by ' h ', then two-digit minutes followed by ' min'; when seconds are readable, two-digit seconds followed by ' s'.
7 h 42 min
